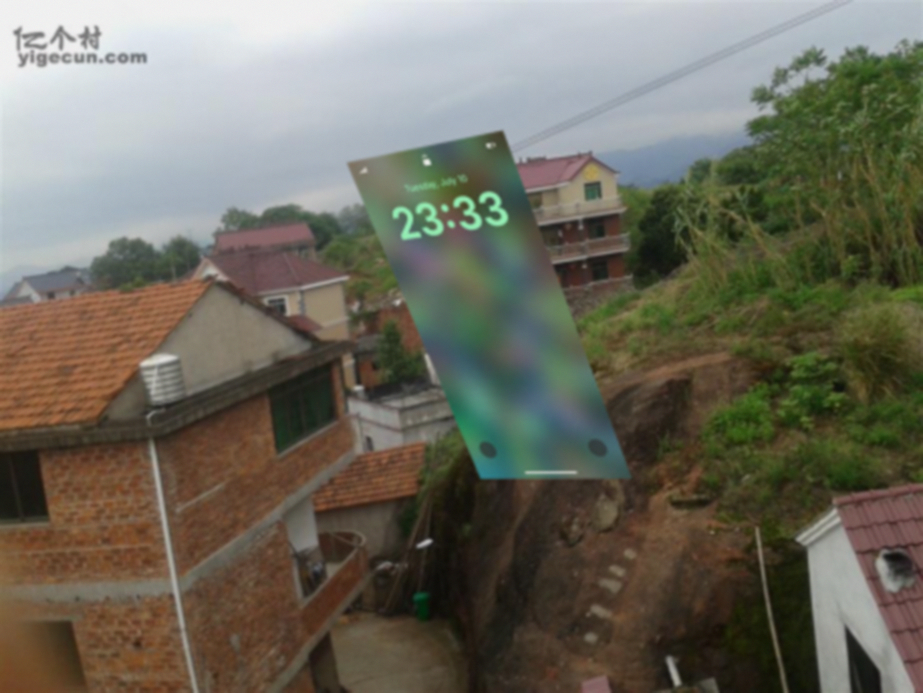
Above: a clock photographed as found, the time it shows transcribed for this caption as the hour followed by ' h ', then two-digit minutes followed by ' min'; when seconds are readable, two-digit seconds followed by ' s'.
23 h 33 min
